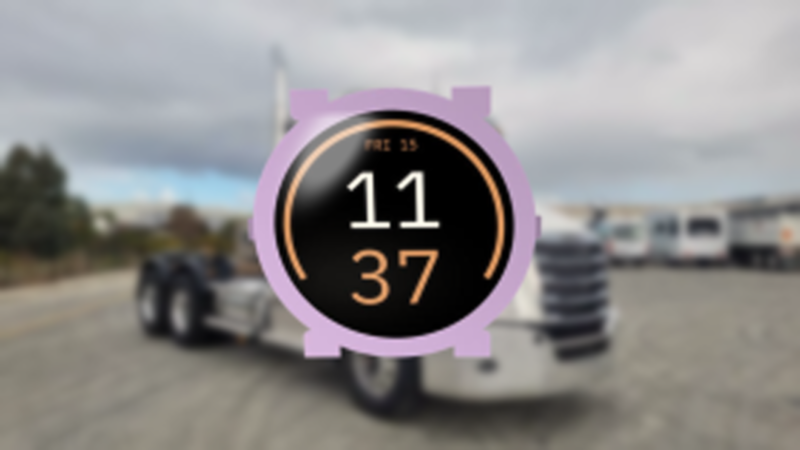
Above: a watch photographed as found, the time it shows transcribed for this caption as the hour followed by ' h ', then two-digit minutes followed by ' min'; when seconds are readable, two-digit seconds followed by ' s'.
11 h 37 min
